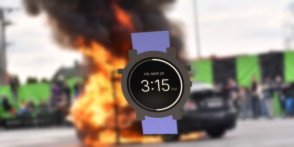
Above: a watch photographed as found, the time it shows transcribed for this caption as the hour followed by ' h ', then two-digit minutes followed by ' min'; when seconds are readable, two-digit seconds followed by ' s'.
3 h 15 min
